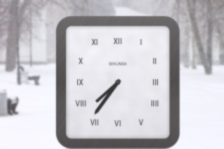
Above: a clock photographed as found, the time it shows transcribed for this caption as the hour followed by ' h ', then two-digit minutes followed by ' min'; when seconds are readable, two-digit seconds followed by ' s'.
7 h 36 min
